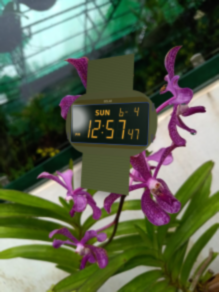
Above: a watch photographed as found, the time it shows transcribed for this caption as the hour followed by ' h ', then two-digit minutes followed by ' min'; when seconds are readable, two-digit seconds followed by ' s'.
12 h 57 min
